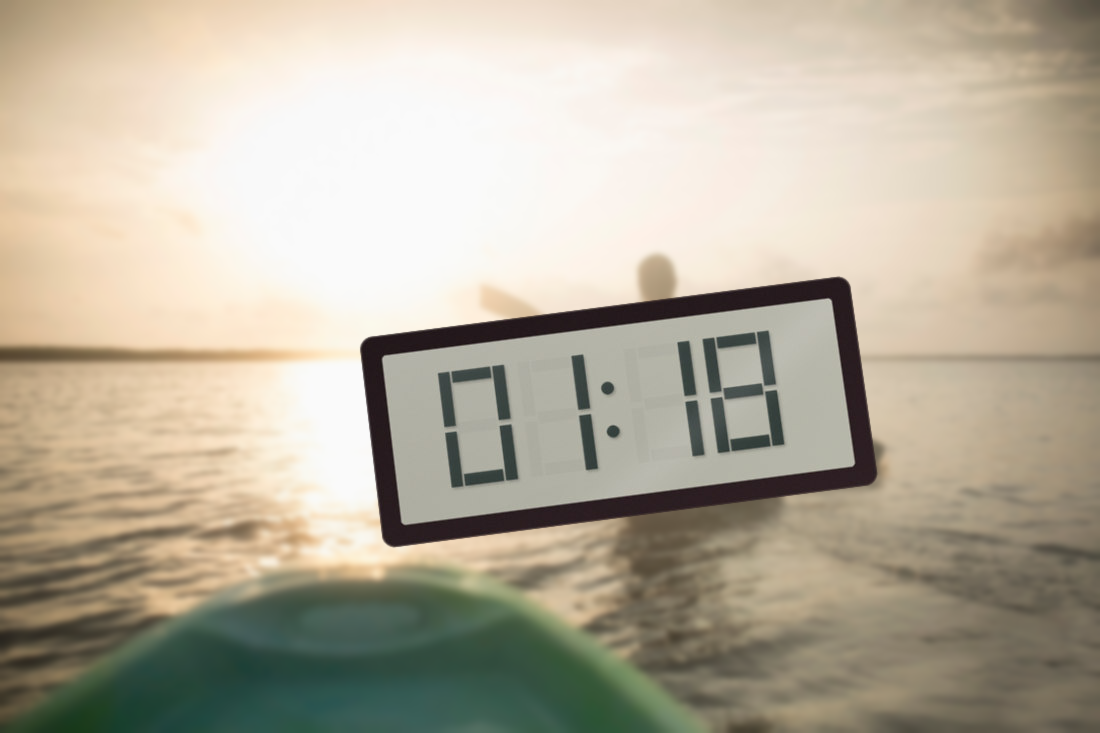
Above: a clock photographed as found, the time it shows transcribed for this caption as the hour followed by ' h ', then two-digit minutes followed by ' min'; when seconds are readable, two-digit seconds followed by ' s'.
1 h 18 min
